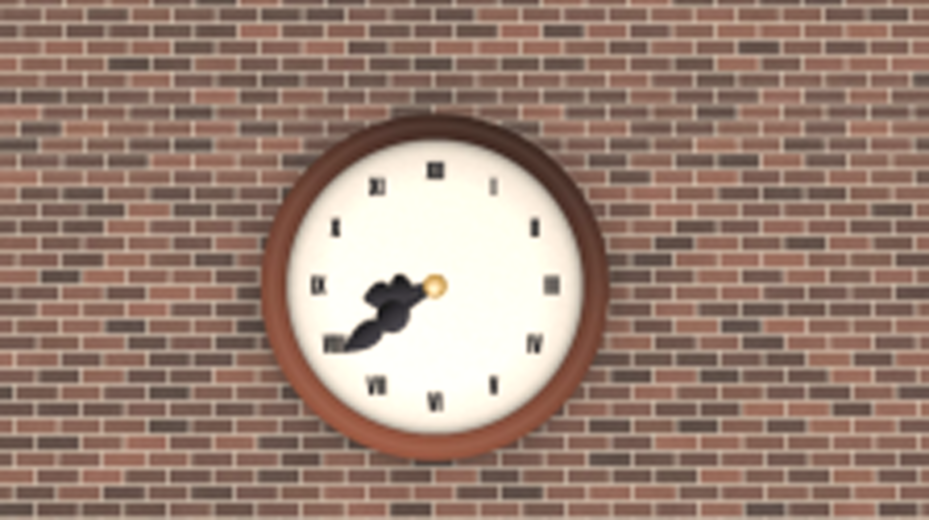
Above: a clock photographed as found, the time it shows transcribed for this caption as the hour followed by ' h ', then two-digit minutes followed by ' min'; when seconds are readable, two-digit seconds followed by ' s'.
8 h 39 min
